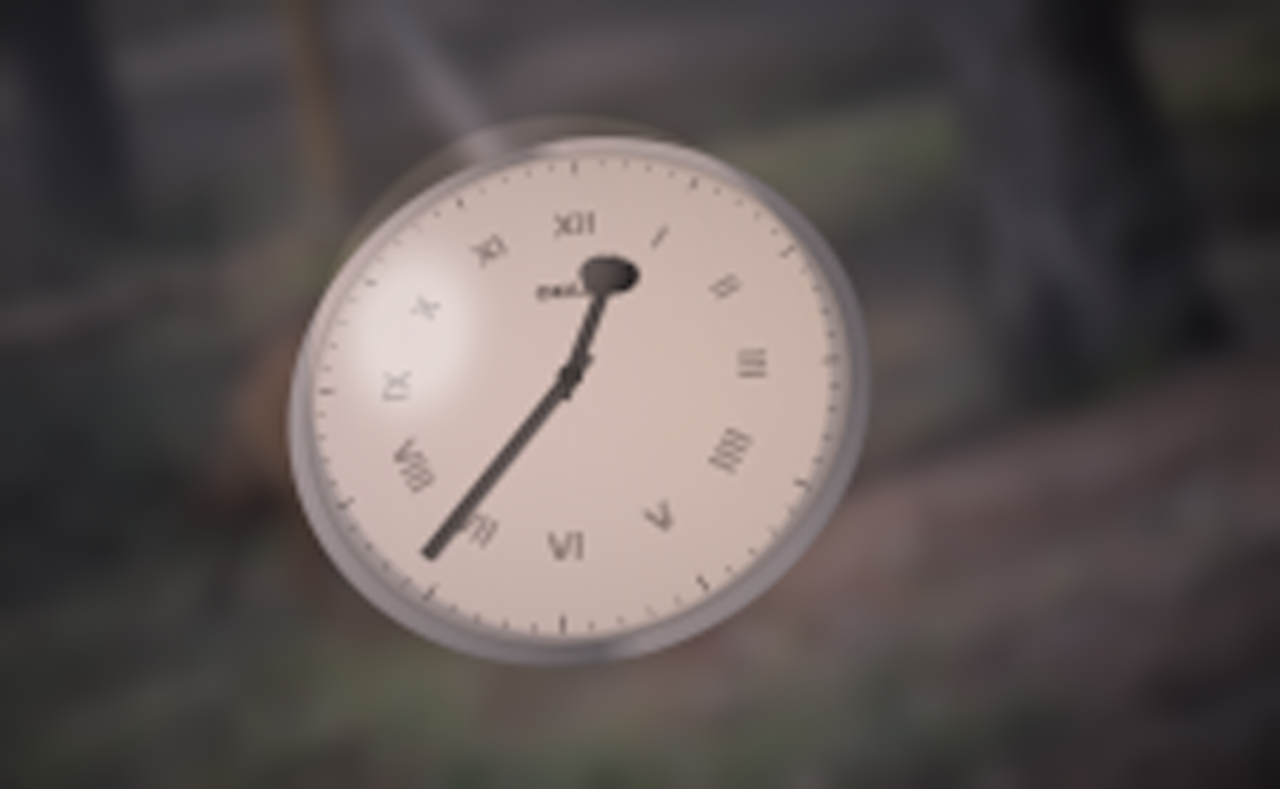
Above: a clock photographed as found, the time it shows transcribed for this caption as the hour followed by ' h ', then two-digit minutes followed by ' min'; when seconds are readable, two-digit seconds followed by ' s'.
12 h 36 min
